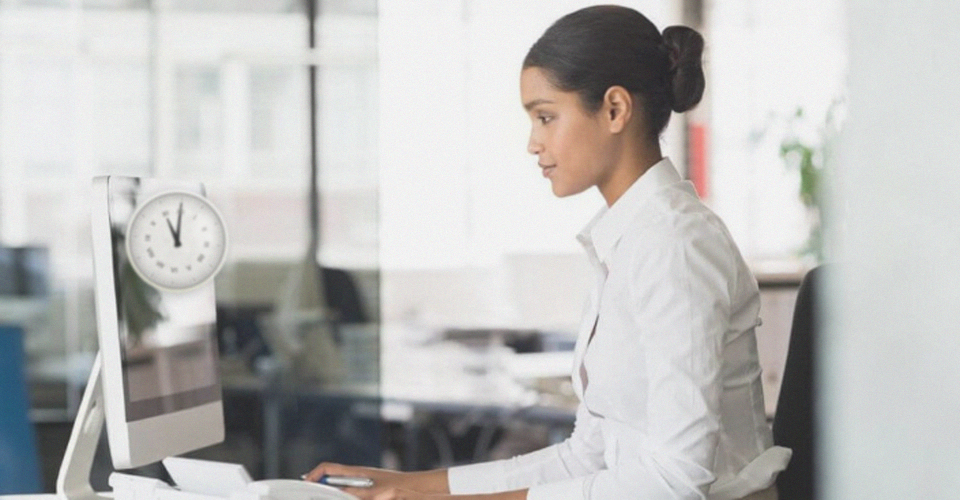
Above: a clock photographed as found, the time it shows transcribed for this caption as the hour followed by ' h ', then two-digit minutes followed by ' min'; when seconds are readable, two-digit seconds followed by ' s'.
11 h 00 min
